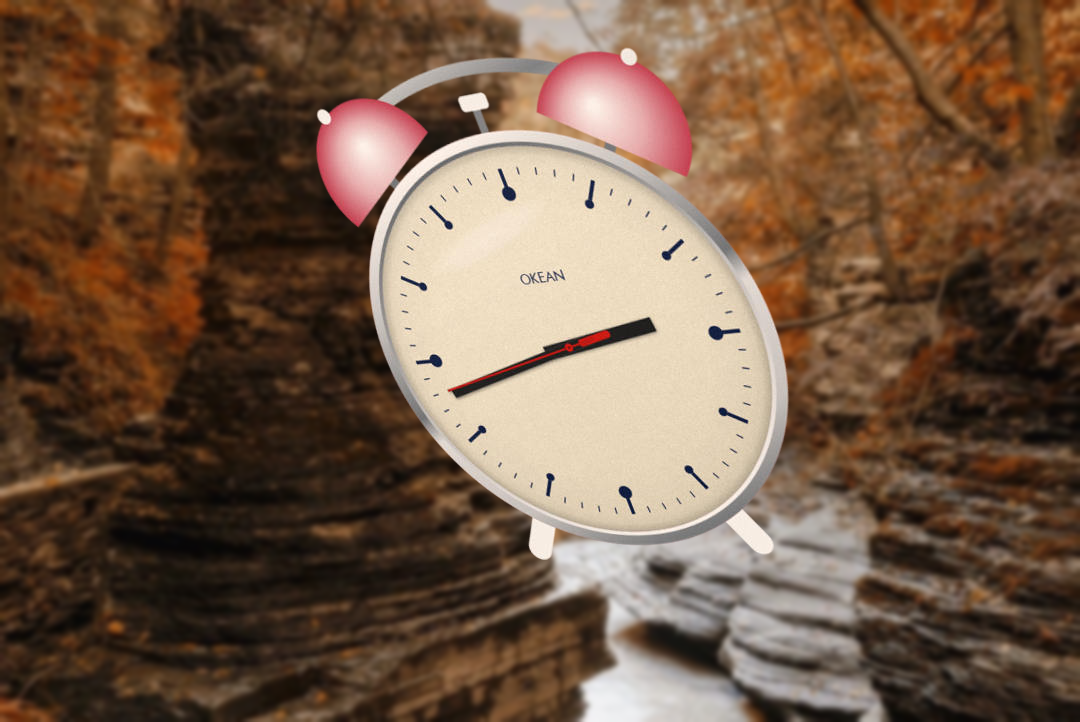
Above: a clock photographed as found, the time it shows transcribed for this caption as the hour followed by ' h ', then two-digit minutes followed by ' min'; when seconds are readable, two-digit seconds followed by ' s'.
2 h 42 min 43 s
